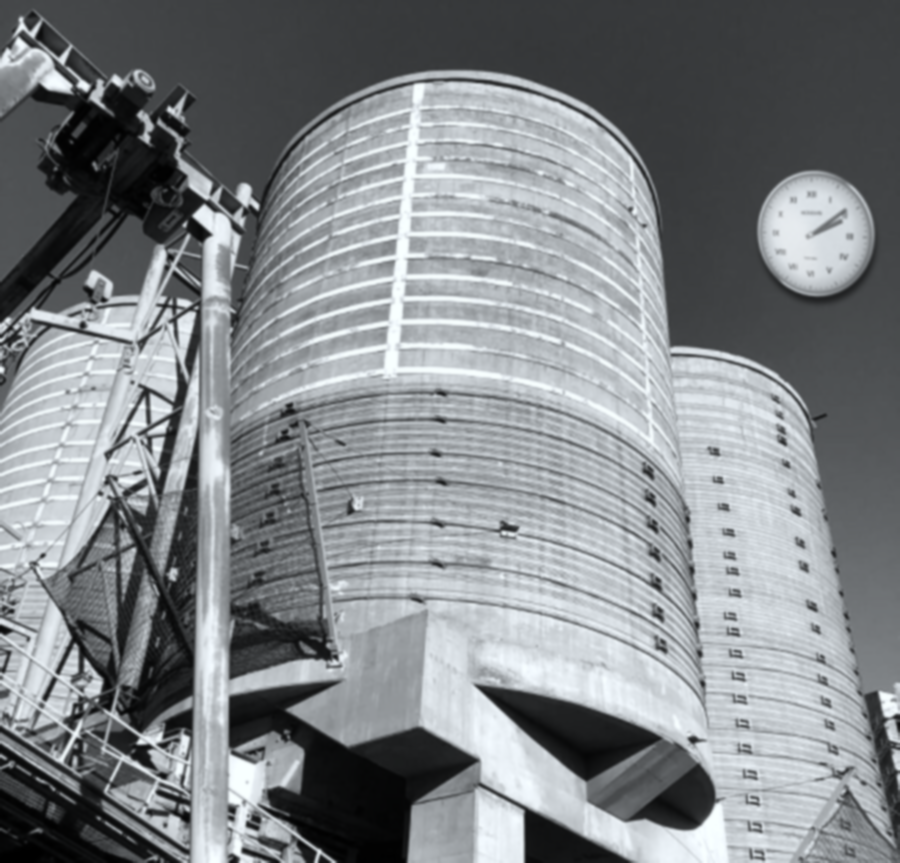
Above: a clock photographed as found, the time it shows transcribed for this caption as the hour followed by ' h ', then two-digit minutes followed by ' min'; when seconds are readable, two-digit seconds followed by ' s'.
2 h 09 min
